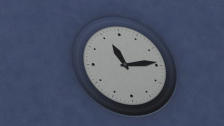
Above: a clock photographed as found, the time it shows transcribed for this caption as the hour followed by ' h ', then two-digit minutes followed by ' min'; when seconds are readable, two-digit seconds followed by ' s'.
11 h 14 min
